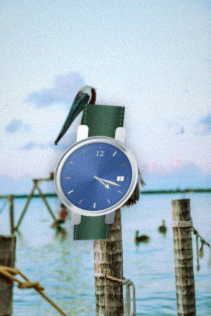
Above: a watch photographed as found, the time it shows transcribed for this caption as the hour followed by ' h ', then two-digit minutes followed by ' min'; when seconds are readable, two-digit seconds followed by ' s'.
4 h 18 min
